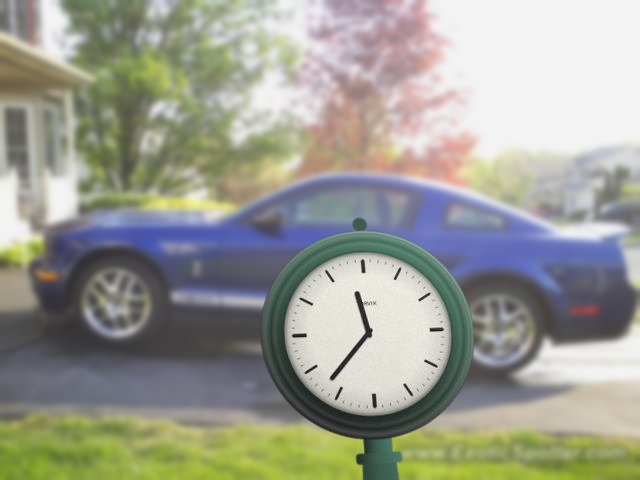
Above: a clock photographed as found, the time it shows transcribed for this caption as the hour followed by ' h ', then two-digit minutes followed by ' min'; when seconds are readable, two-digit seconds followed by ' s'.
11 h 37 min
